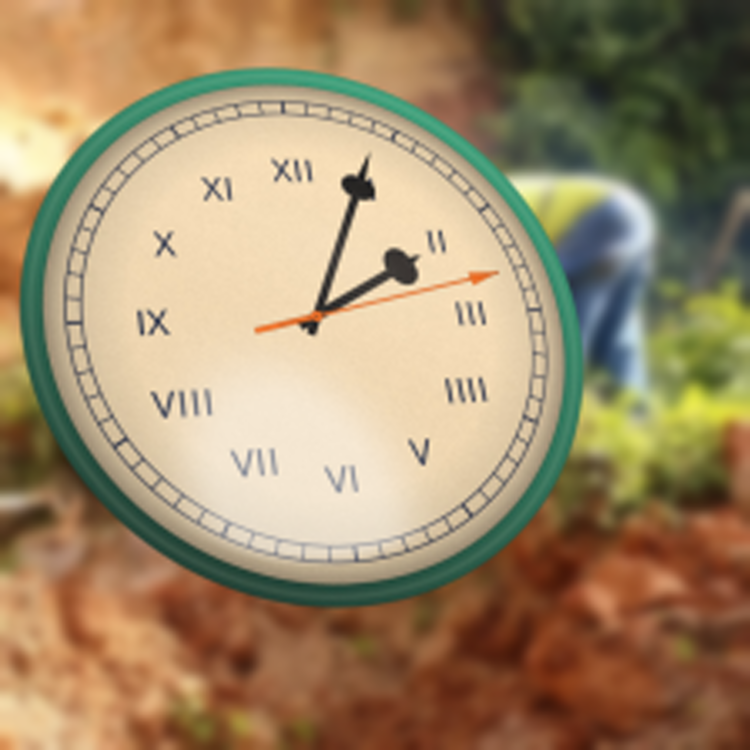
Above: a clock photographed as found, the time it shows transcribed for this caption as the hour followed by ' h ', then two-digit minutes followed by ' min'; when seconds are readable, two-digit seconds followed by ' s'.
2 h 04 min 13 s
